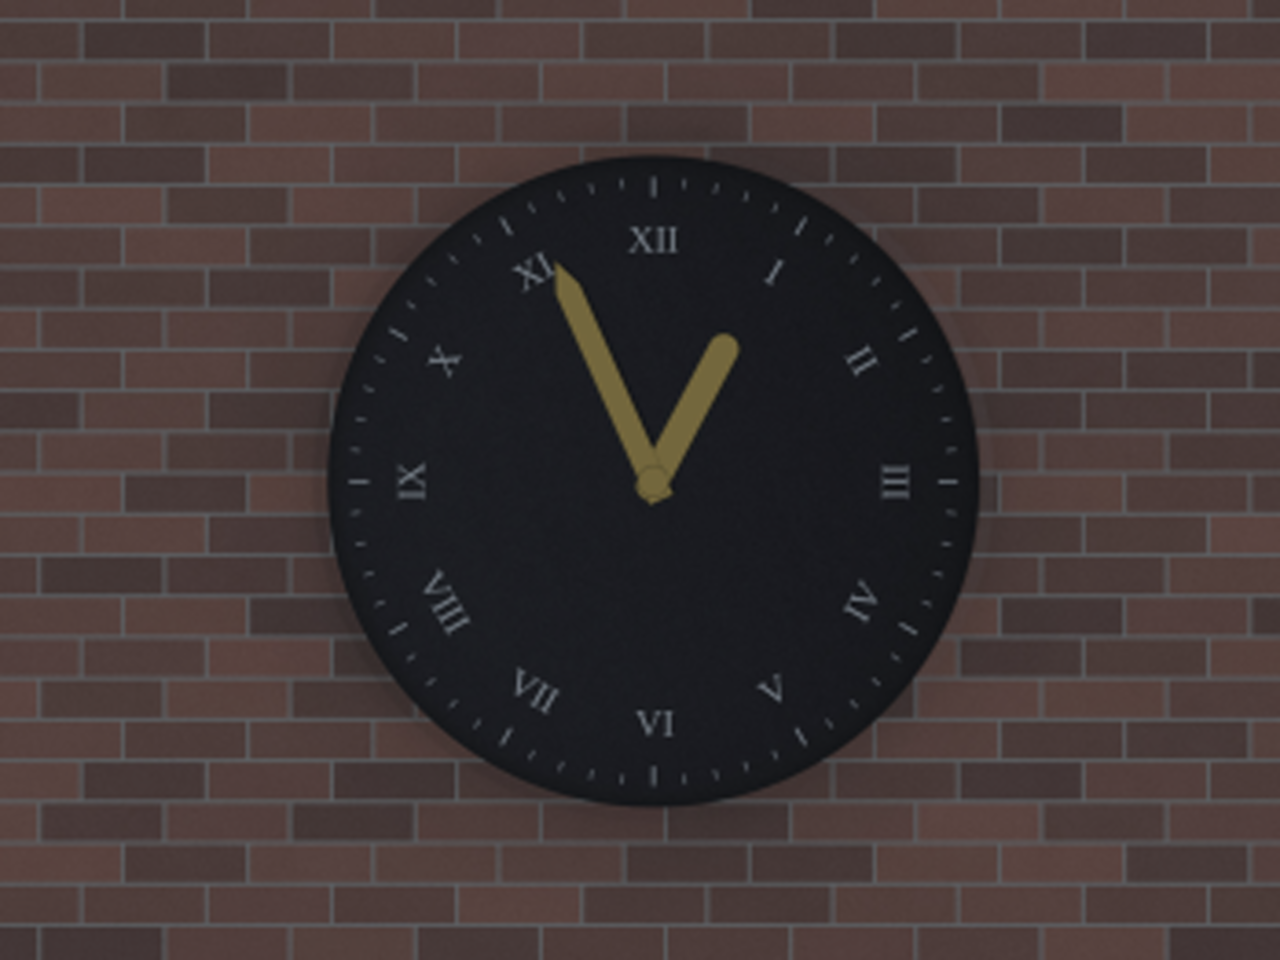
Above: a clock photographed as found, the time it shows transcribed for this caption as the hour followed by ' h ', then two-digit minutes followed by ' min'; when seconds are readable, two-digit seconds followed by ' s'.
12 h 56 min
